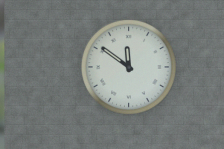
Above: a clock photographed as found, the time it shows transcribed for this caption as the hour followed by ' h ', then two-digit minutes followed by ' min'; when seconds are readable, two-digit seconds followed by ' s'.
11 h 51 min
